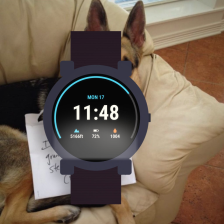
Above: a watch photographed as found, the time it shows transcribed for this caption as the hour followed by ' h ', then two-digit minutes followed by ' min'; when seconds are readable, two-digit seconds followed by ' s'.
11 h 48 min
